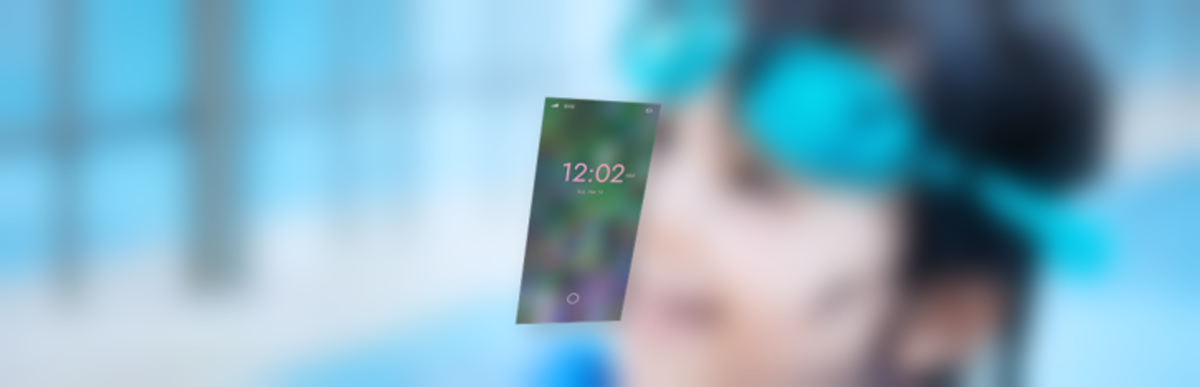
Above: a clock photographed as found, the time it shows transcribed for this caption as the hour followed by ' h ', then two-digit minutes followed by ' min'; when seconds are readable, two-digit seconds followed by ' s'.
12 h 02 min
